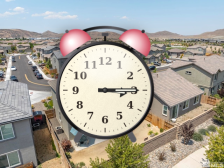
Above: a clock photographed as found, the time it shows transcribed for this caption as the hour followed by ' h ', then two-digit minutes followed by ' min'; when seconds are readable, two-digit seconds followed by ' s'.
3 h 15 min
